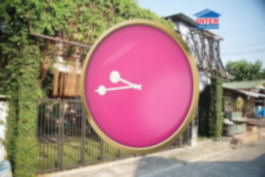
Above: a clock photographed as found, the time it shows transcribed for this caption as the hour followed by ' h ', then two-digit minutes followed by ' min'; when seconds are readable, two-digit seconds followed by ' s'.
9 h 44 min
